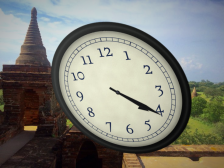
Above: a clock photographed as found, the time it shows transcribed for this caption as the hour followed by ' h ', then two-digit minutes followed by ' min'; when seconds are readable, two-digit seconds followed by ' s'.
4 h 21 min
